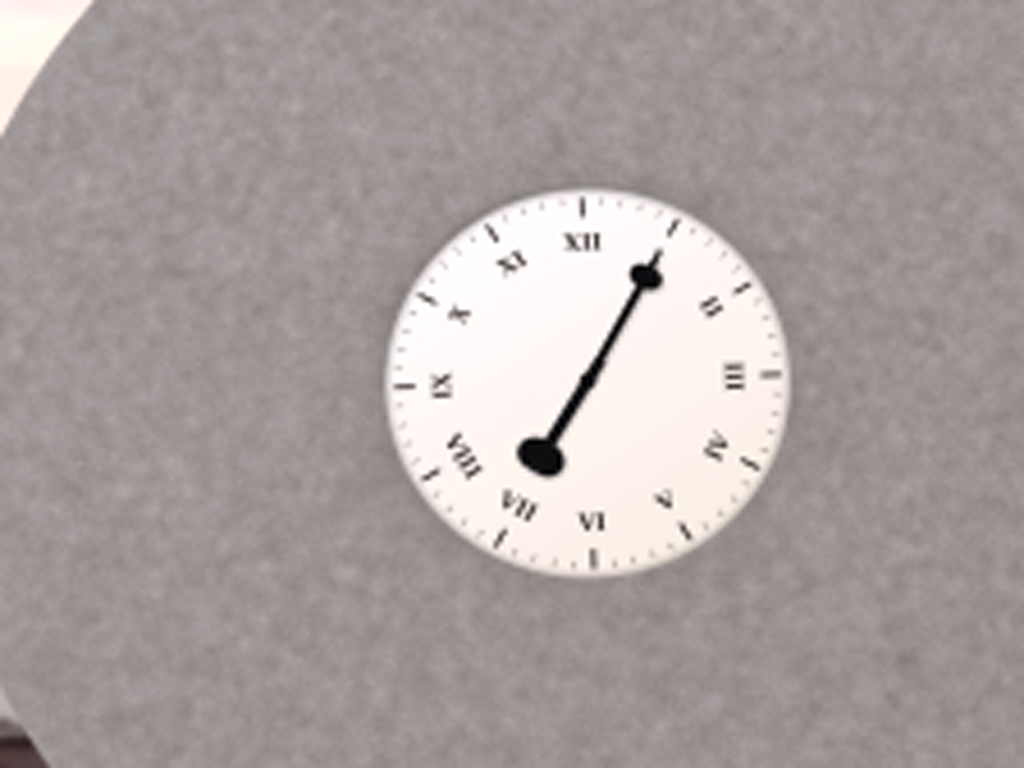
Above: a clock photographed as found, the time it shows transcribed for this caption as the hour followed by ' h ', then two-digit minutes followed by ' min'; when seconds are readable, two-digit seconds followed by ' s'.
7 h 05 min
